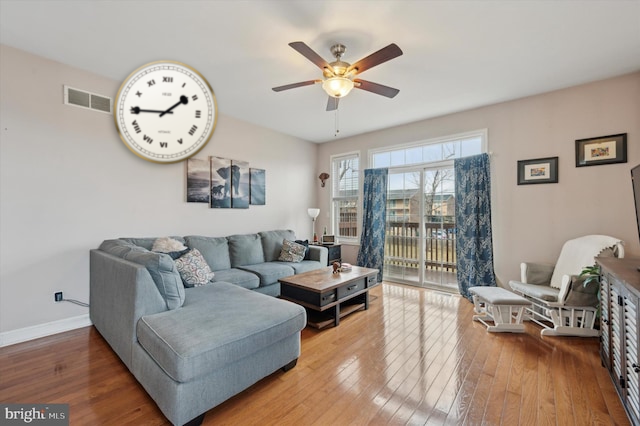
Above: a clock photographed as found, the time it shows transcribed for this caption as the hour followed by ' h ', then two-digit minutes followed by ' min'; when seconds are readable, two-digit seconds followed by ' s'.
1 h 45 min
